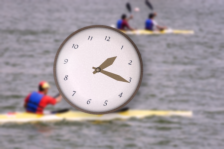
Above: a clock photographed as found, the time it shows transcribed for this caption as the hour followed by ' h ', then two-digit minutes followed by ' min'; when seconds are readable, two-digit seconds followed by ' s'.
1 h 16 min
